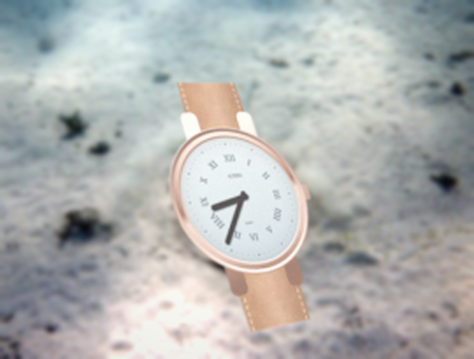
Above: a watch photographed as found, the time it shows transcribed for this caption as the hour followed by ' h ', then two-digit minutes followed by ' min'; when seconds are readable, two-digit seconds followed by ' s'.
8 h 36 min
